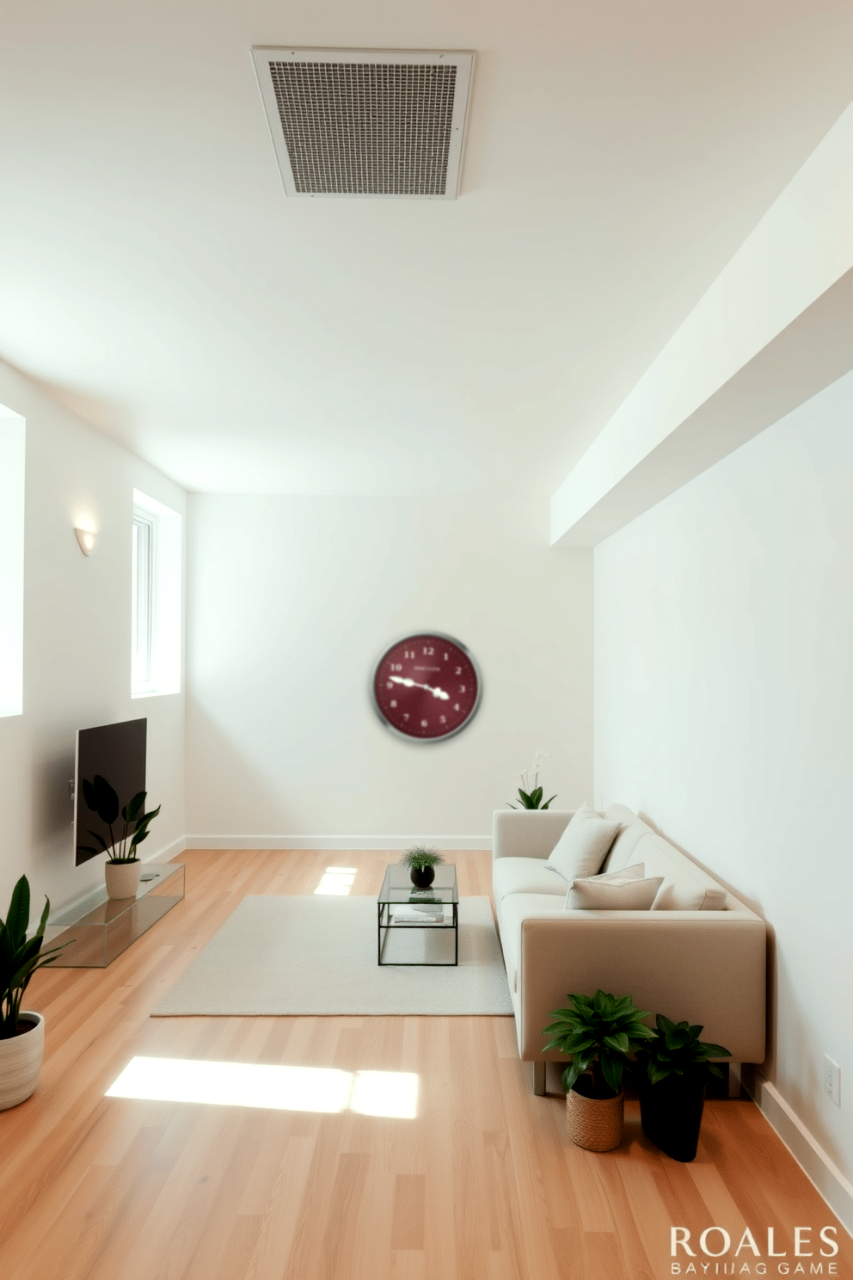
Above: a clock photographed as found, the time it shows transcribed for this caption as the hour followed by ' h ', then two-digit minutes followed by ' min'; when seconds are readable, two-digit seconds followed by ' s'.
3 h 47 min
